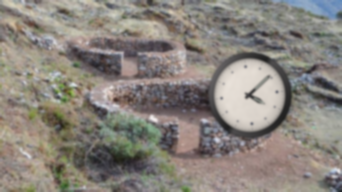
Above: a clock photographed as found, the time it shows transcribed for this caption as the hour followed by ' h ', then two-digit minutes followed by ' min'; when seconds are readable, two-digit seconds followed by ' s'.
4 h 09 min
